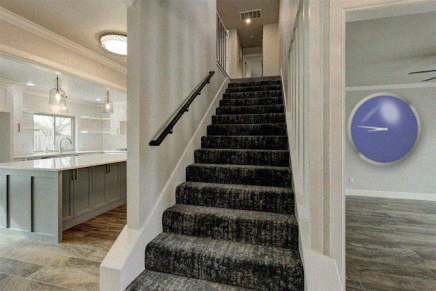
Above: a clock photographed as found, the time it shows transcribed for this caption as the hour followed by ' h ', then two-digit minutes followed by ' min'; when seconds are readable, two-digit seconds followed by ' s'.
8 h 46 min
